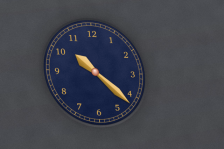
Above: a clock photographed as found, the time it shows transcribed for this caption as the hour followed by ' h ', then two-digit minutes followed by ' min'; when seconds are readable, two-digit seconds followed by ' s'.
10 h 22 min
